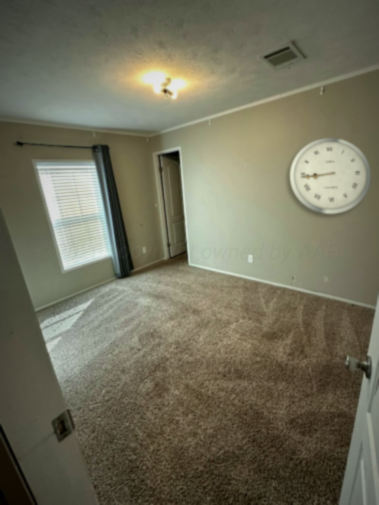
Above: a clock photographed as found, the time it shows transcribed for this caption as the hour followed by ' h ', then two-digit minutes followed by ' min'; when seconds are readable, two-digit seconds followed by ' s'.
8 h 44 min
